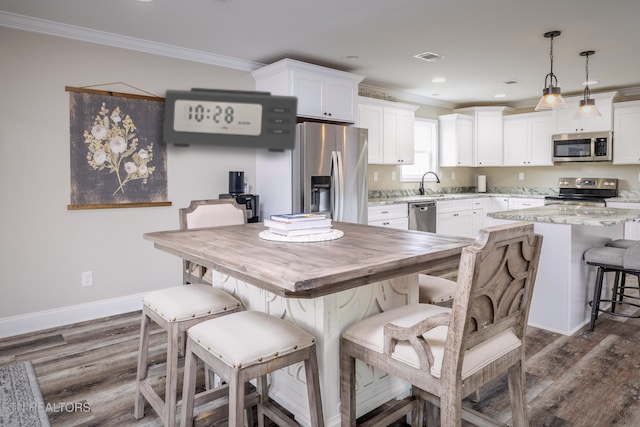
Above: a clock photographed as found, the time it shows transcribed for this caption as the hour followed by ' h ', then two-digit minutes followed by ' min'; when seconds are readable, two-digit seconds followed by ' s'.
10 h 28 min
